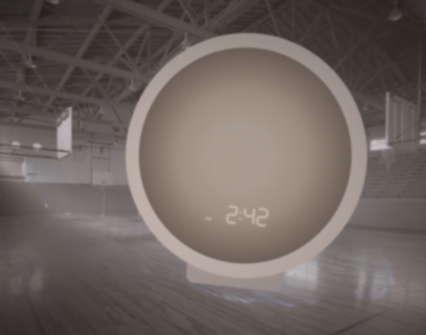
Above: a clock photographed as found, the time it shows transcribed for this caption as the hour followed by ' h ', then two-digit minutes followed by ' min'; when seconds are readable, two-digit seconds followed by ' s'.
2 h 42 min
